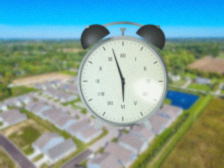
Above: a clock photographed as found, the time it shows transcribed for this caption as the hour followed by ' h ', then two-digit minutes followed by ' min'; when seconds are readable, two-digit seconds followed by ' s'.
5 h 57 min
